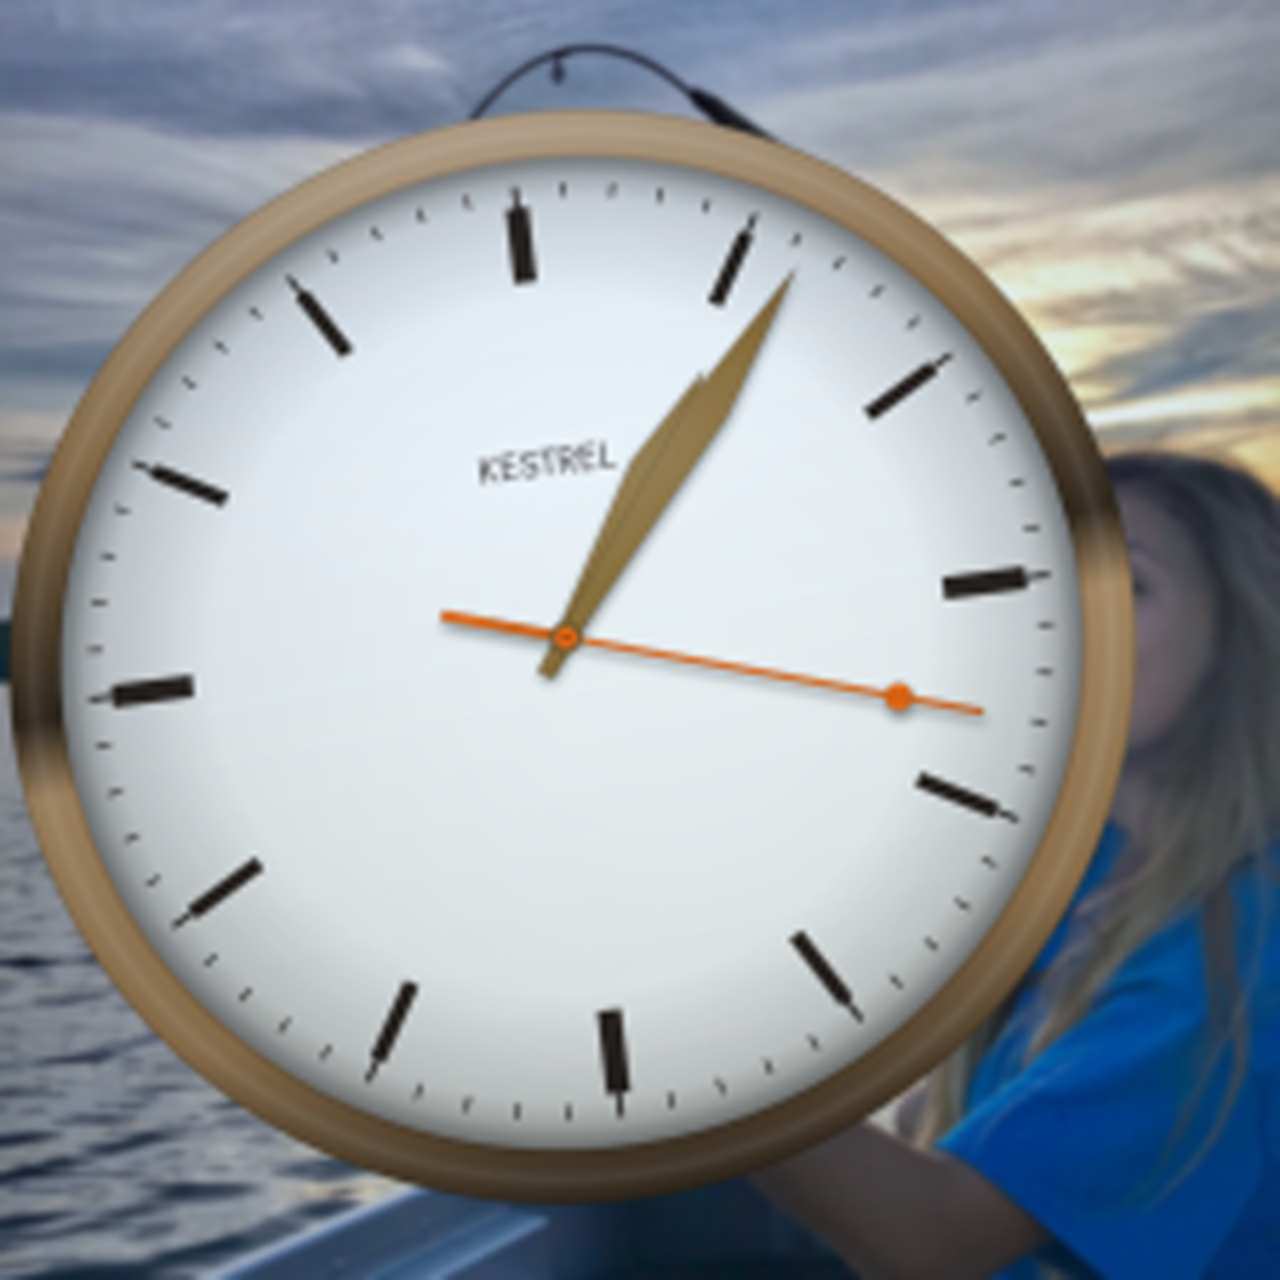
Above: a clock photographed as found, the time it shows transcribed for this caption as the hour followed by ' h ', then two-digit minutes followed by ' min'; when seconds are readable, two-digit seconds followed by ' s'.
1 h 06 min 18 s
